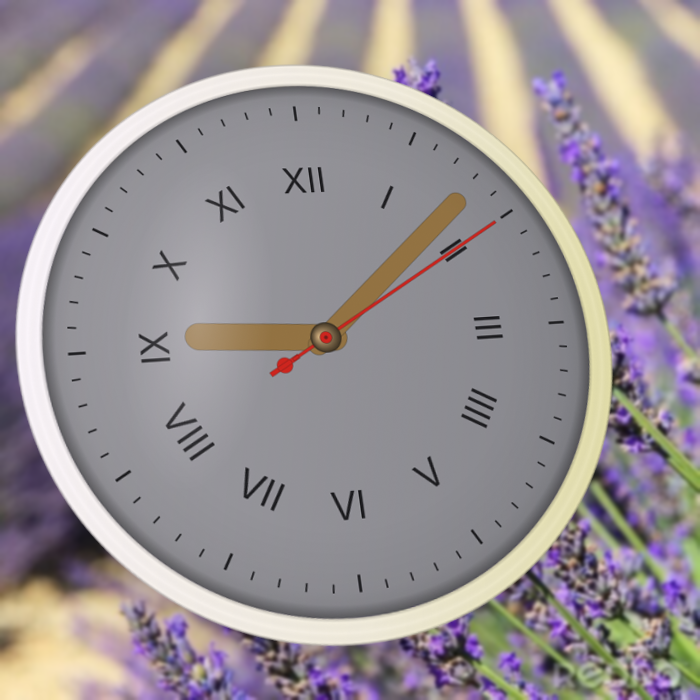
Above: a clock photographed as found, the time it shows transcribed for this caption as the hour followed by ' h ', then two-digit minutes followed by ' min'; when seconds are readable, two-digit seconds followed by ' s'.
9 h 08 min 10 s
